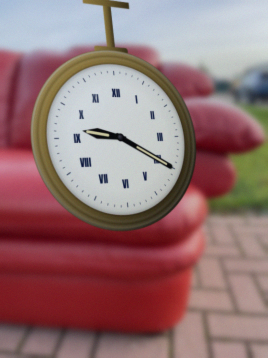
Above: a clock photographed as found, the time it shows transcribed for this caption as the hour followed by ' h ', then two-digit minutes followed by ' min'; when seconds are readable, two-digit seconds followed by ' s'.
9 h 20 min
